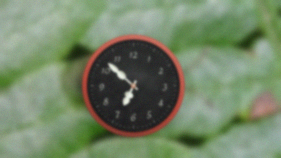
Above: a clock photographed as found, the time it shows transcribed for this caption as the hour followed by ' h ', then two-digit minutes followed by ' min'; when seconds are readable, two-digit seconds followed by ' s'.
6 h 52 min
